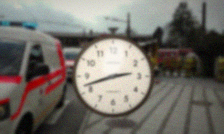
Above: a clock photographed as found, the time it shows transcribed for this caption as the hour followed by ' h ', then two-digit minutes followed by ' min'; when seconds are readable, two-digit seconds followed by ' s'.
2 h 42 min
